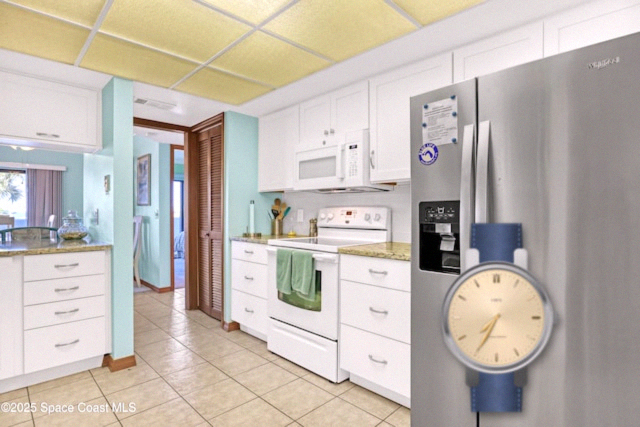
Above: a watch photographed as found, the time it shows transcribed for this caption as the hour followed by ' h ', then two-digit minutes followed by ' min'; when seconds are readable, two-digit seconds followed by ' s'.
7 h 35 min
